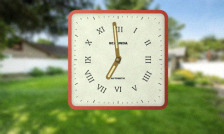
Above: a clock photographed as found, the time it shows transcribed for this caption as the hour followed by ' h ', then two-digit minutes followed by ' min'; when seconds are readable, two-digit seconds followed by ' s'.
6 h 59 min
